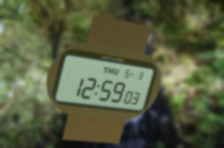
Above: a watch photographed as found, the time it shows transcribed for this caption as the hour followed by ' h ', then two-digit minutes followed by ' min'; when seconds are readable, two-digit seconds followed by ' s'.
12 h 59 min 03 s
